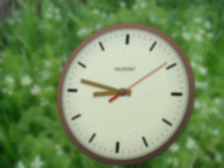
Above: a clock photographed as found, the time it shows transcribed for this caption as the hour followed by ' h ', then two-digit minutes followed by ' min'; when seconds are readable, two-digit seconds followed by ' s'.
8 h 47 min 09 s
